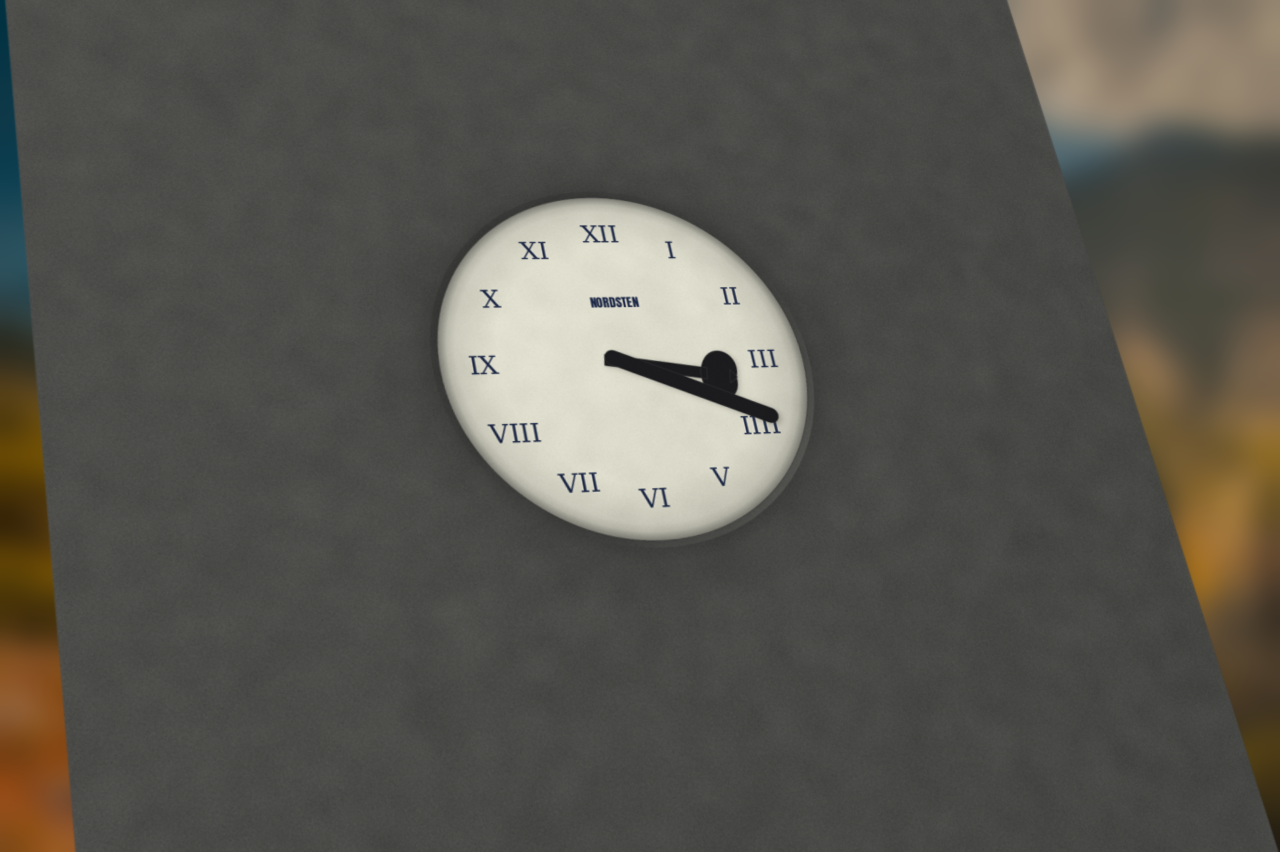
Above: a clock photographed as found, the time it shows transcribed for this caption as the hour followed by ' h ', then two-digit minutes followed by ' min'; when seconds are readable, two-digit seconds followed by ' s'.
3 h 19 min
